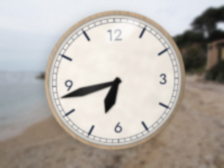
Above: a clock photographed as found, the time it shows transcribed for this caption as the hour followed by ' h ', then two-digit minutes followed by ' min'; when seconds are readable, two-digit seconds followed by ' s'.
6 h 43 min
